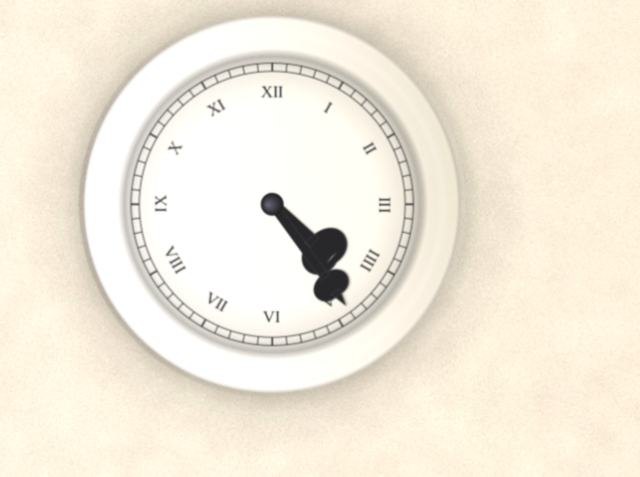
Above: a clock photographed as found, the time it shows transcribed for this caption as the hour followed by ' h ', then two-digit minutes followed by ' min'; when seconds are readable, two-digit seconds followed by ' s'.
4 h 24 min
